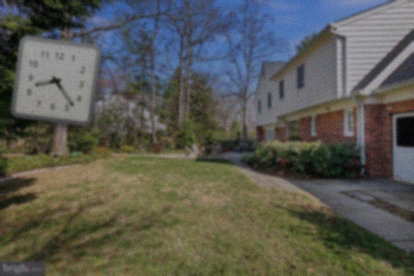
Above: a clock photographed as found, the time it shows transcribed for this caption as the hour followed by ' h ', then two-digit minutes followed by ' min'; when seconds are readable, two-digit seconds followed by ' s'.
8 h 23 min
